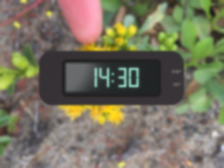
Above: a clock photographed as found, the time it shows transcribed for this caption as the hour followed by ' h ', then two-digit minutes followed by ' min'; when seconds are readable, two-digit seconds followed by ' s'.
14 h 30 min
